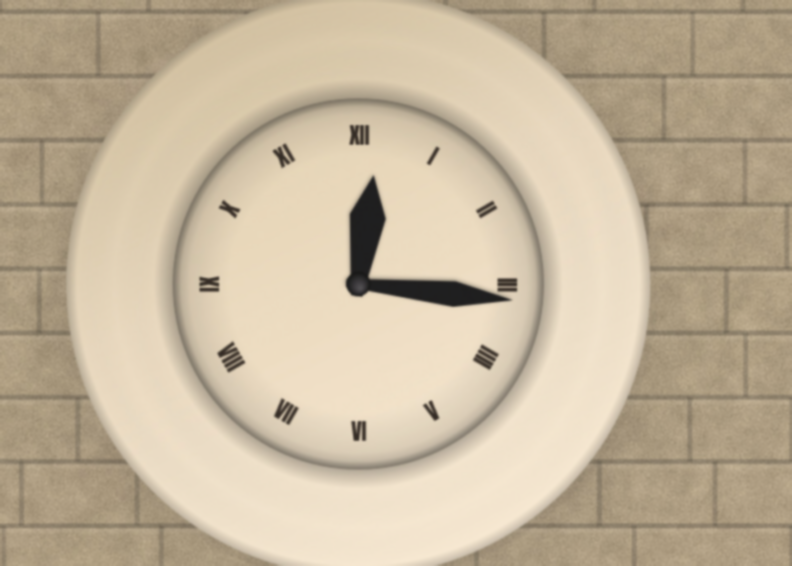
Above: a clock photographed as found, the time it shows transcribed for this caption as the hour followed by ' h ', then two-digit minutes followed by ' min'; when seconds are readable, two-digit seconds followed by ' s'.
12 h 16 min
